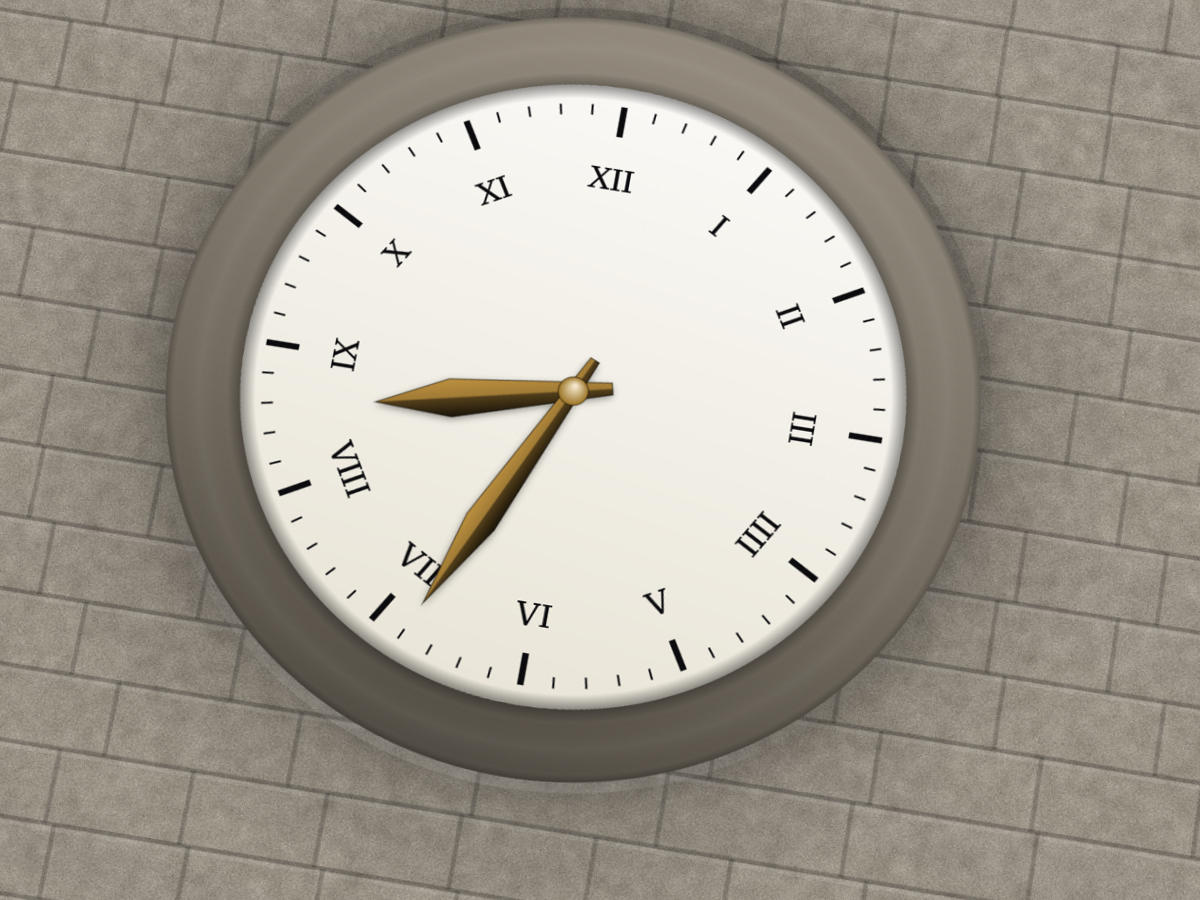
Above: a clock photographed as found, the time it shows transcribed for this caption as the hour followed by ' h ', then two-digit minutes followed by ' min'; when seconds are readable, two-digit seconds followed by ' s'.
8 h 34 min
